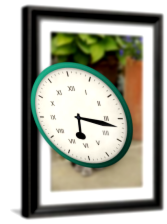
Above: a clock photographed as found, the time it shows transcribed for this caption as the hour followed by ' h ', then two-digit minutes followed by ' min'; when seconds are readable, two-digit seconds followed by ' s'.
6 h 17 min
